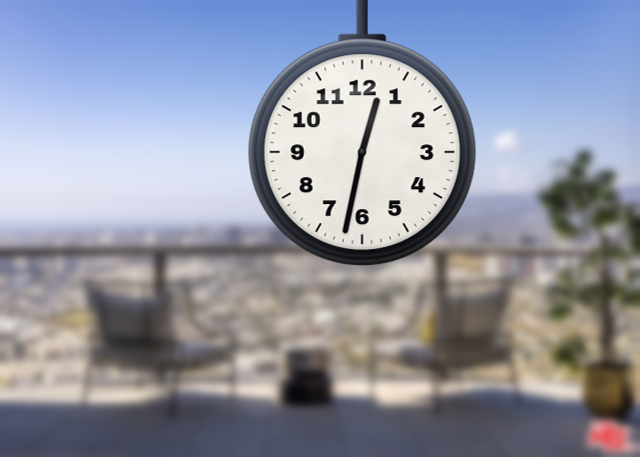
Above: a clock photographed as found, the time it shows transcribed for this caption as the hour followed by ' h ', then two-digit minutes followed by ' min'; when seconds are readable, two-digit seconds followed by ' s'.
12 h 32 min
